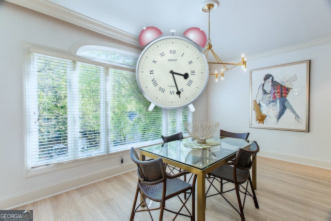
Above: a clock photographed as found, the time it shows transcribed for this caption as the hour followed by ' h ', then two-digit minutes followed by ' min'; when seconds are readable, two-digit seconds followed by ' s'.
3 h 27 min
